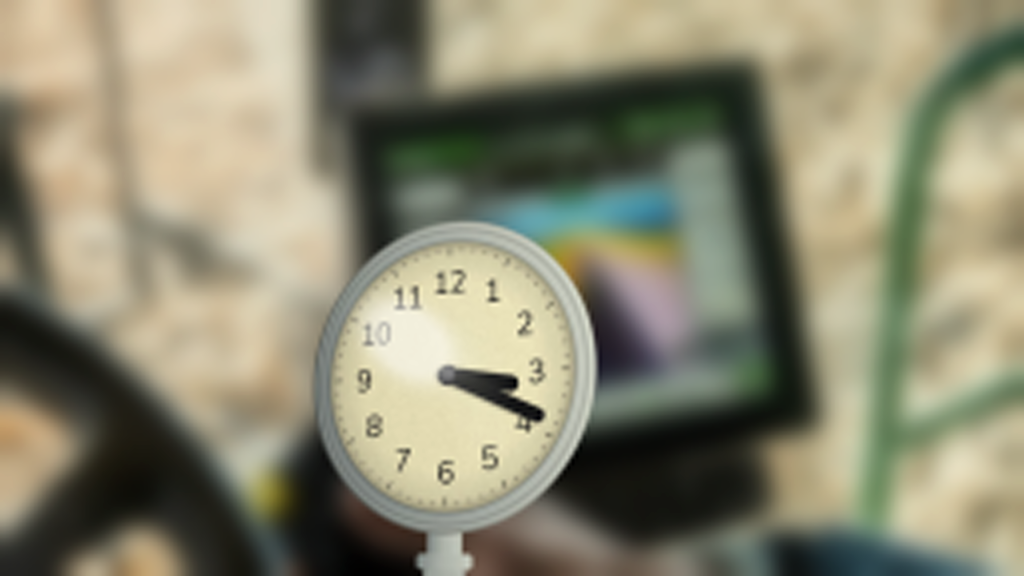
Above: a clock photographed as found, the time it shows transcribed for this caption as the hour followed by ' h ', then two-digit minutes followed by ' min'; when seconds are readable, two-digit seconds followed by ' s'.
3 h 19 min
